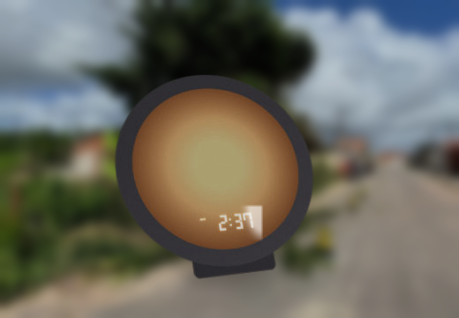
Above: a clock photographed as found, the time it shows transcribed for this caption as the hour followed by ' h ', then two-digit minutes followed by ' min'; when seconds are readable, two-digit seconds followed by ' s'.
2 h 37 min
